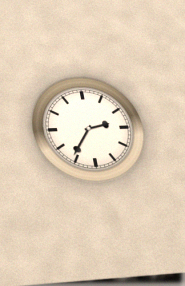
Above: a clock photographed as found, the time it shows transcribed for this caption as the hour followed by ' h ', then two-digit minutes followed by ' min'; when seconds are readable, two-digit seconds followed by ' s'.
2 h 36 min
